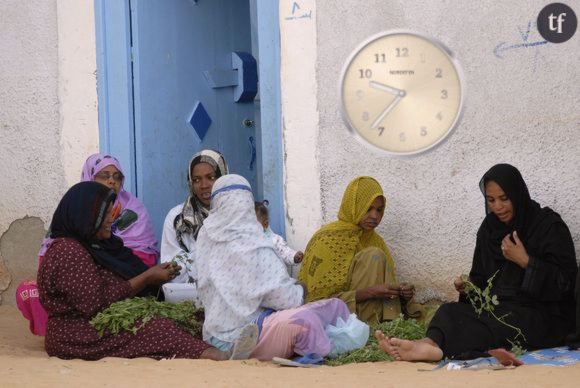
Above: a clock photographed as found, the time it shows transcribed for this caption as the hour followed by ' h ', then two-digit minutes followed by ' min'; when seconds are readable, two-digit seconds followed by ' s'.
9 h 37 min
